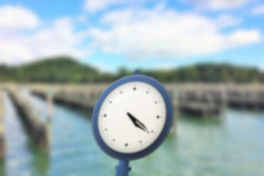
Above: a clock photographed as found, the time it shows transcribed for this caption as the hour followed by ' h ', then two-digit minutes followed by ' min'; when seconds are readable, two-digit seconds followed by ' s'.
4 h 21 min
